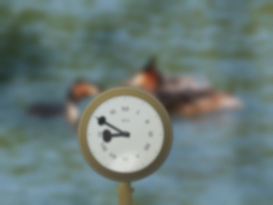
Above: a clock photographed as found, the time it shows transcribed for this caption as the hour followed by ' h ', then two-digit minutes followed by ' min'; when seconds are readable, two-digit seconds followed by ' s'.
8 h 50 min
